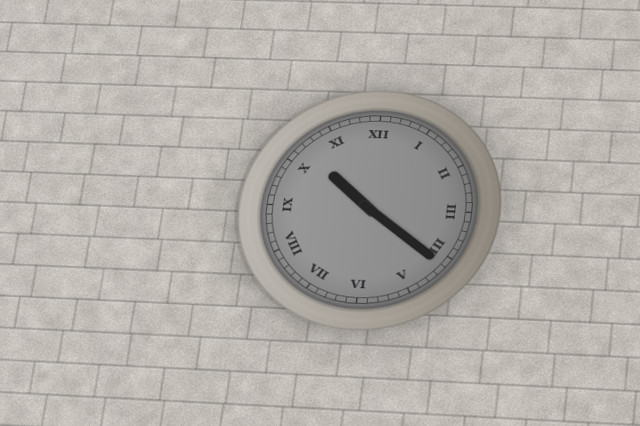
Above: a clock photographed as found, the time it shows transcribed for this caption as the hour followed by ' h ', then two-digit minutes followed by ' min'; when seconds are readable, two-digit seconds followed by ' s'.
10 h 21 min
